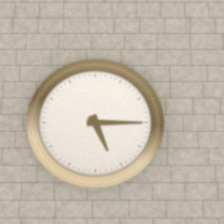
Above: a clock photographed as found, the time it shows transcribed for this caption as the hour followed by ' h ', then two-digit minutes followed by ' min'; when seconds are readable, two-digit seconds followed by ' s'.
5 h 15 min
